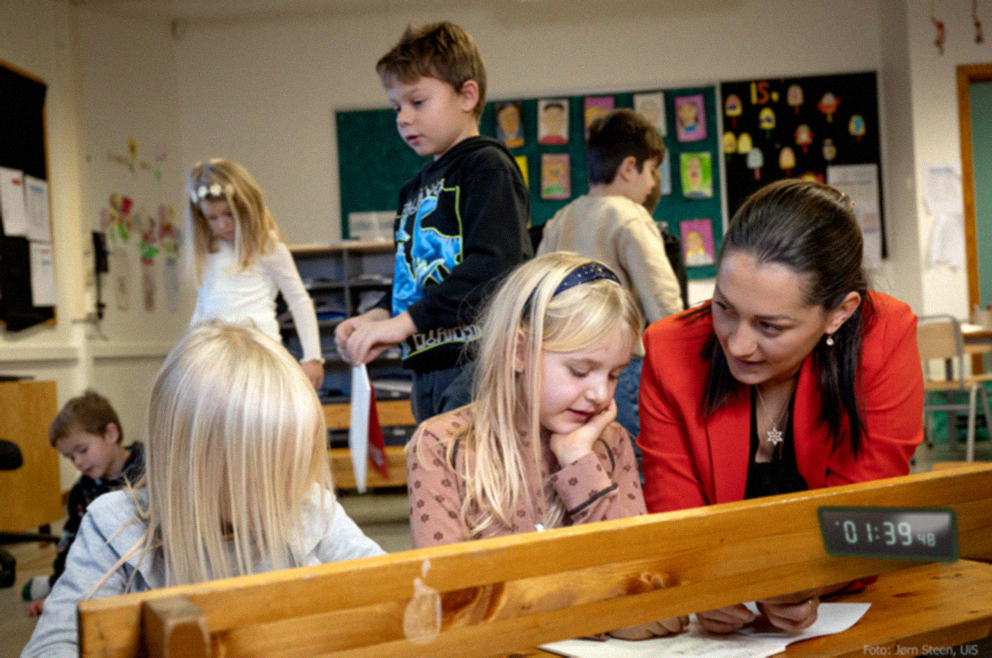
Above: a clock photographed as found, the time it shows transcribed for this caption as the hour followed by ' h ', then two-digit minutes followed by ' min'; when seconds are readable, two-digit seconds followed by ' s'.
1 h 39 min 48 s
